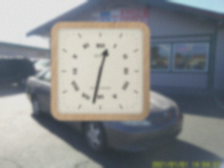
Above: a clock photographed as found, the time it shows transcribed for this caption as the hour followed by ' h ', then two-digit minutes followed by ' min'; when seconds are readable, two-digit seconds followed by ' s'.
12 h 32 min
